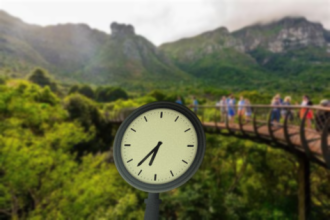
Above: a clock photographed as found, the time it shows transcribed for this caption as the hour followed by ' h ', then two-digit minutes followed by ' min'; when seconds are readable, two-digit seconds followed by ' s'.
6 h 37 min
